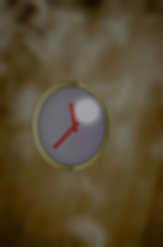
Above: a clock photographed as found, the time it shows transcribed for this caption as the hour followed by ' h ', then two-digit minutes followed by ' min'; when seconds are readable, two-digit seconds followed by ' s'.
11 h 38 min
